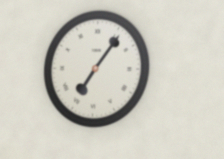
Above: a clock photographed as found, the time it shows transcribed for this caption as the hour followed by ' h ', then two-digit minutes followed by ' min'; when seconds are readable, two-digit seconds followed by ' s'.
7 h 06 min
